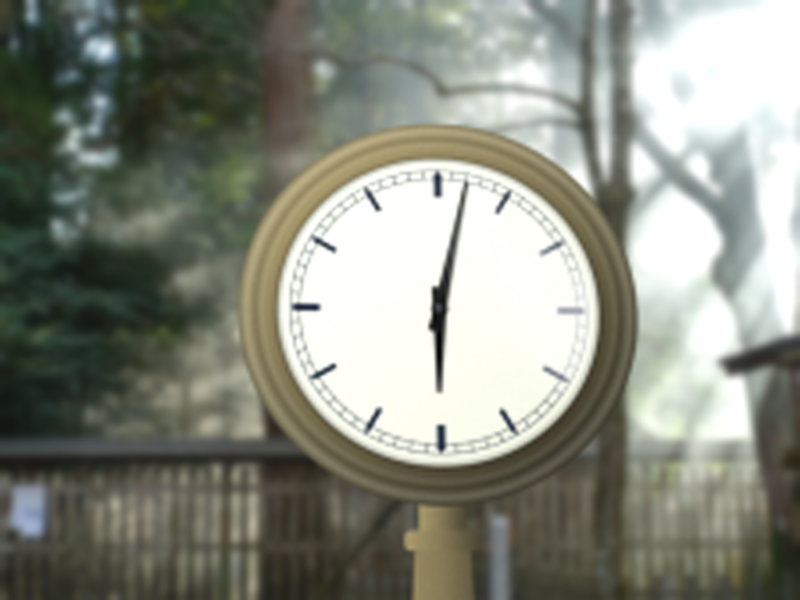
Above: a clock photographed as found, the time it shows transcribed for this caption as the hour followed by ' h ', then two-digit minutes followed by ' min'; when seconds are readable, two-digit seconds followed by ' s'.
6 h 02 min
